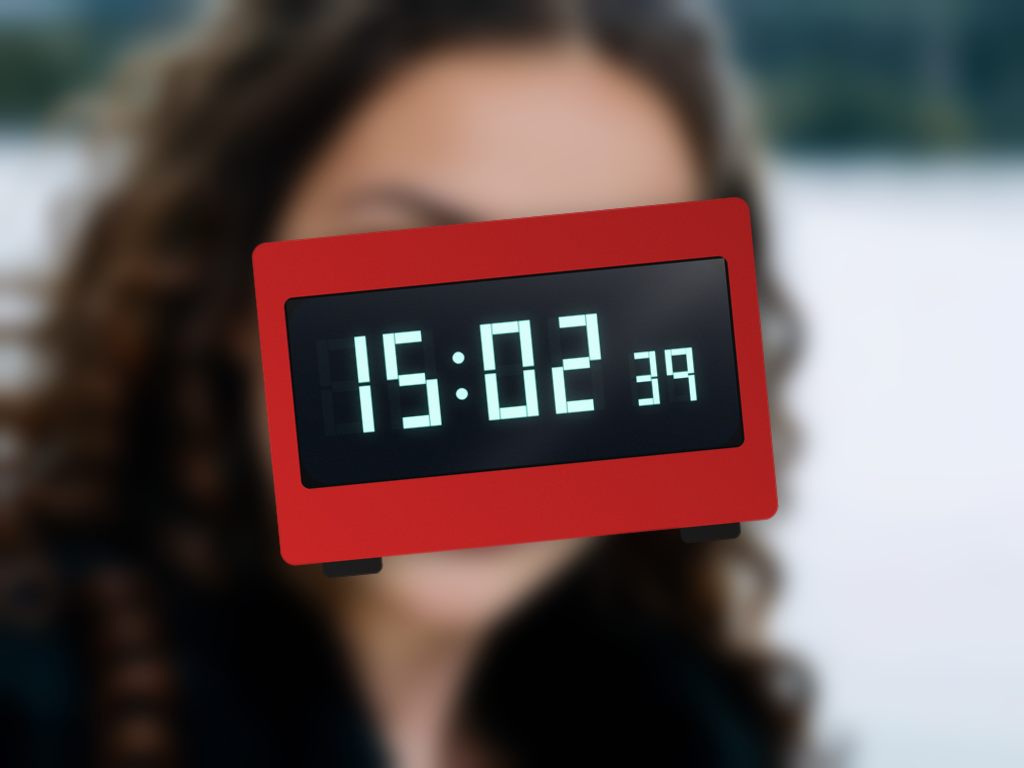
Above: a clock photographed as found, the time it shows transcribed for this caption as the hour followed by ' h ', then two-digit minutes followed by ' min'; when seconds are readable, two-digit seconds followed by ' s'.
15 h 02 min 39 s
